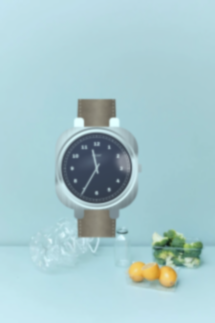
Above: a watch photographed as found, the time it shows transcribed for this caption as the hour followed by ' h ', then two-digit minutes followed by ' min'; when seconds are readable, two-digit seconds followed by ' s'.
11 h 35 min
